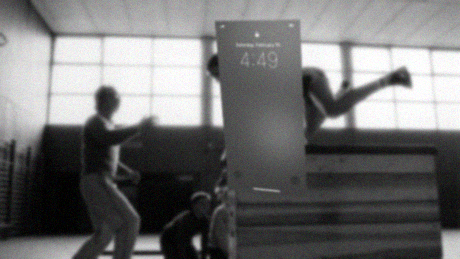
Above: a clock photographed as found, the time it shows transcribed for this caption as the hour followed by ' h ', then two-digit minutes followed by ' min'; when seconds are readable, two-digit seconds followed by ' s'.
4 h 49 min
